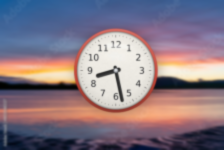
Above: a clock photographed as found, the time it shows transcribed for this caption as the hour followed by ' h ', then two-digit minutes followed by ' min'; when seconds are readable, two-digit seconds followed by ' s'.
8 h 28 min
